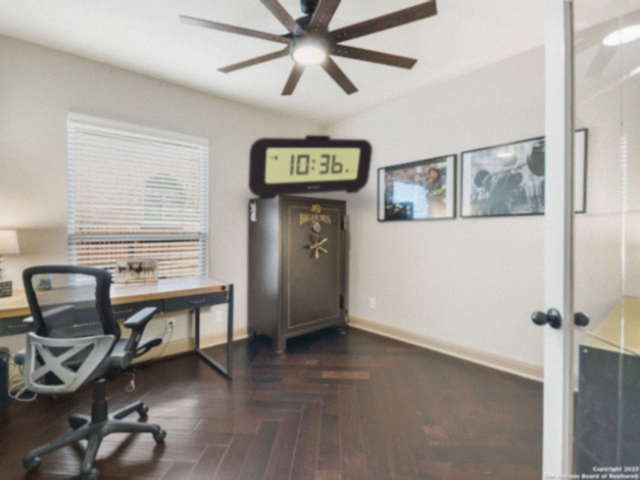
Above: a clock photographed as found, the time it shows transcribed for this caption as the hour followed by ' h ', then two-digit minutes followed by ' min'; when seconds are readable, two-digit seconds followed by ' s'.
10 h 36 min
